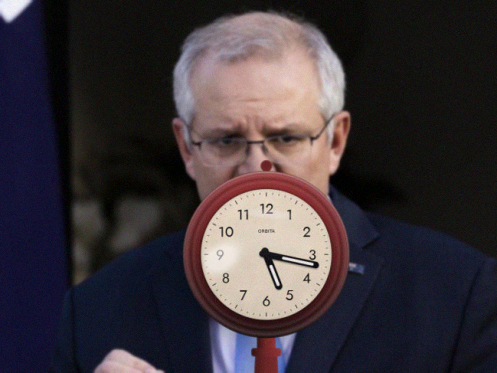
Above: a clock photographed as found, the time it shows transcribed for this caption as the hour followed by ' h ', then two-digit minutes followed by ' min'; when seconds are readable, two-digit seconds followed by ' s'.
5 h 17 min
